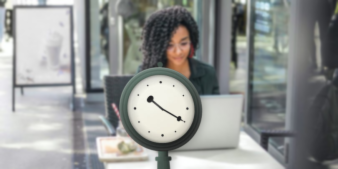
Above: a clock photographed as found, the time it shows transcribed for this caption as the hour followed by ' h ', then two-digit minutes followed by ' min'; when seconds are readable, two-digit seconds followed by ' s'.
10 h 20 min
